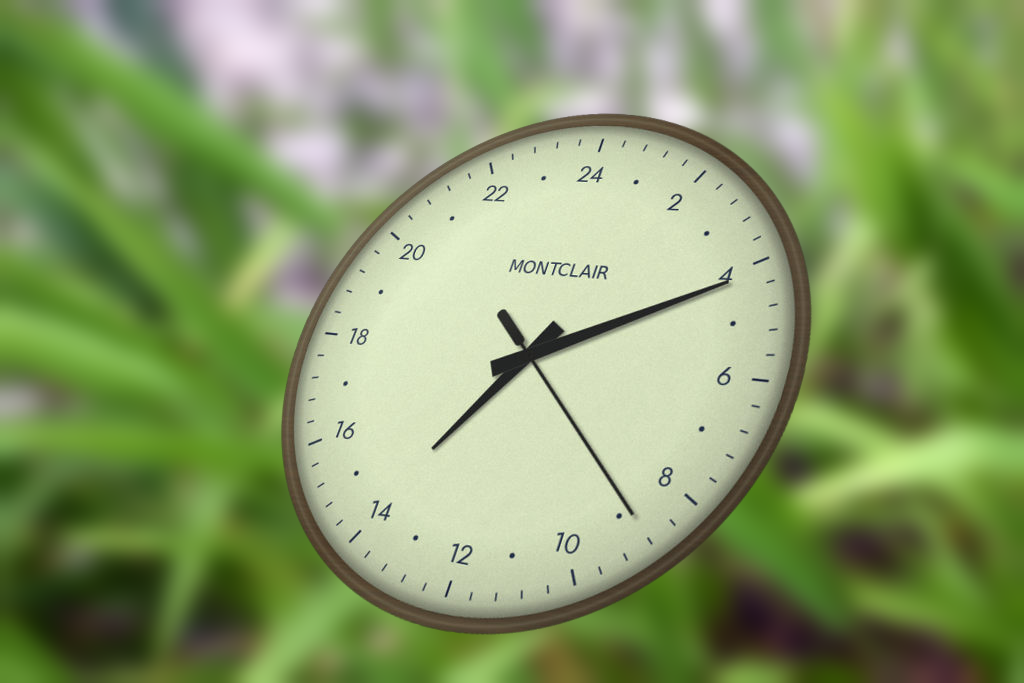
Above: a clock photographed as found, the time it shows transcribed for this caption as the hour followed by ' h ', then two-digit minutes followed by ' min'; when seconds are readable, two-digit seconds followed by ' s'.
14 h 10 min 22 s
